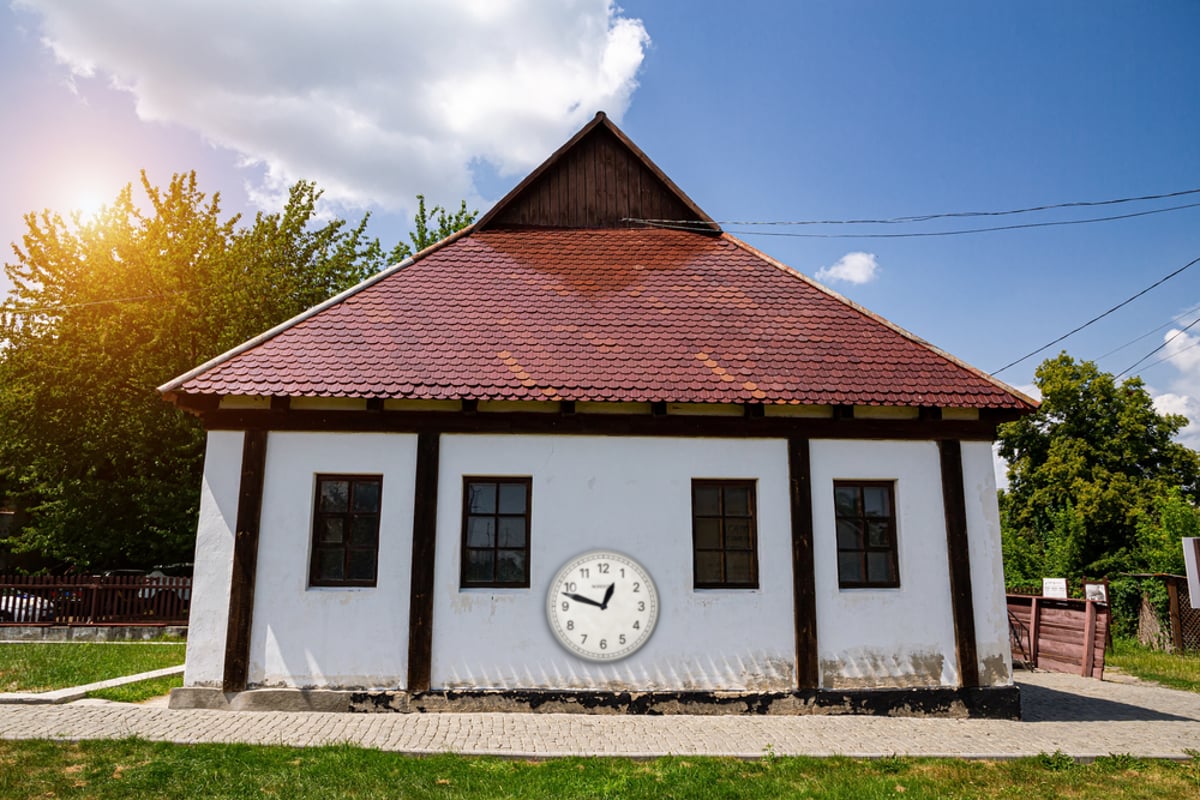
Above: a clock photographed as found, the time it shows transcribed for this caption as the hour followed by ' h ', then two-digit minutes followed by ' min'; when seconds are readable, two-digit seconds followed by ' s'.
12 h 48 min
